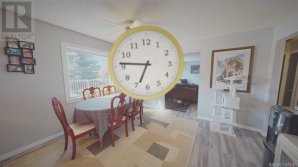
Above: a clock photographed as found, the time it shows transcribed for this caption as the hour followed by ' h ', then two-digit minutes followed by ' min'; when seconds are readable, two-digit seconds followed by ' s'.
6 h 46 min
